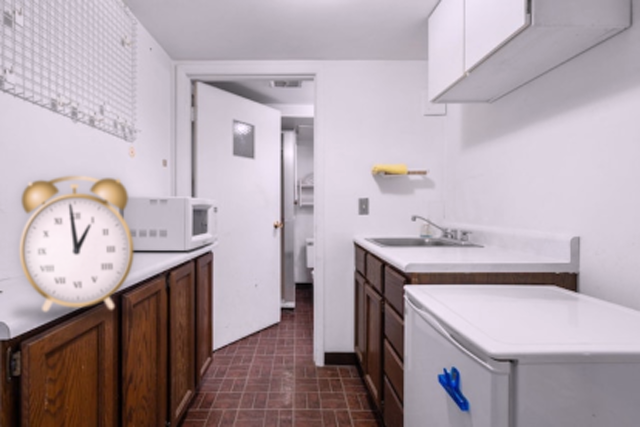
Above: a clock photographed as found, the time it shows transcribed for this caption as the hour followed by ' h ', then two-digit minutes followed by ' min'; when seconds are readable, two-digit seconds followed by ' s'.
12 h 59 min
